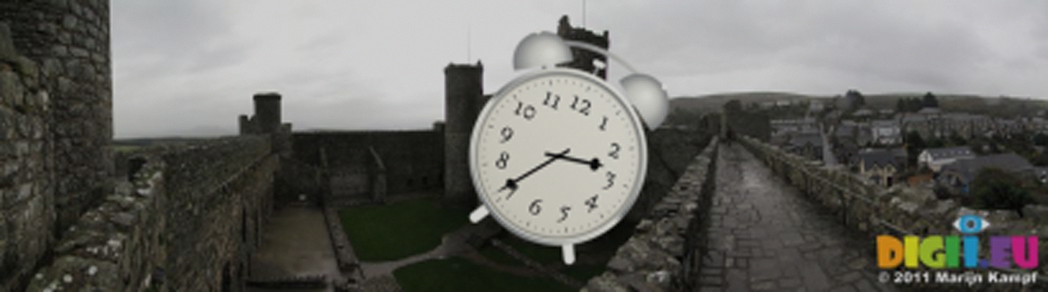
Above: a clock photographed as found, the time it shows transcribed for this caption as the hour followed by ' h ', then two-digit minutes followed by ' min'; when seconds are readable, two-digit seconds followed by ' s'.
2 h 36 min
